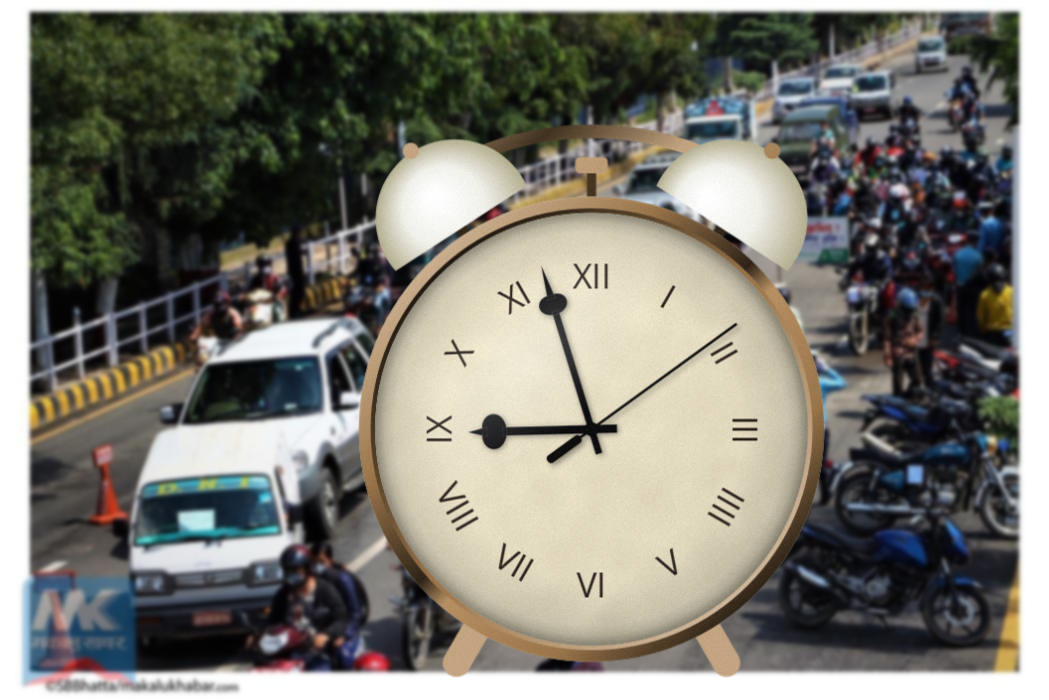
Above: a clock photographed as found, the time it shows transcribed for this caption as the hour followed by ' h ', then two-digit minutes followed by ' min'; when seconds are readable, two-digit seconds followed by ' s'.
8 h 57 min 09 s
